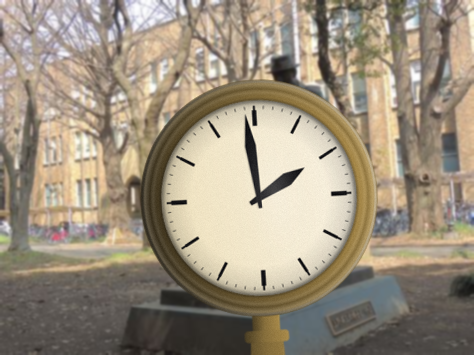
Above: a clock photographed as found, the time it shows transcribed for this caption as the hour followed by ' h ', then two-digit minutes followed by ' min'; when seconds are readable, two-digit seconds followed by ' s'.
1 h 59 min
